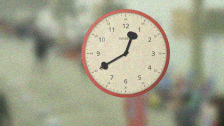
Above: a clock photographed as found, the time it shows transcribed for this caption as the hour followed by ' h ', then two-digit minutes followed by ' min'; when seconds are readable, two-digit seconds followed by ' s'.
12 h 40 min
